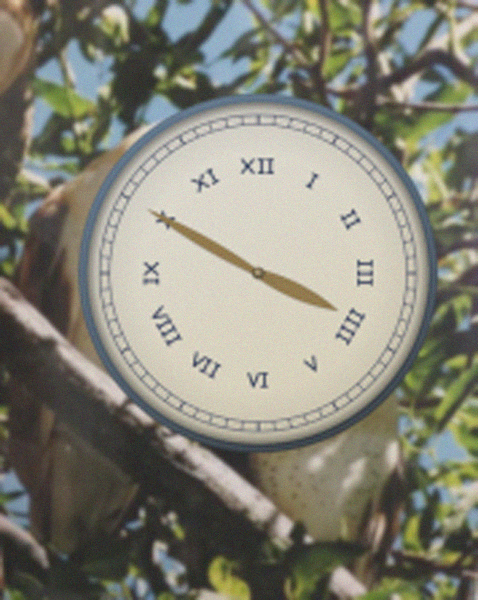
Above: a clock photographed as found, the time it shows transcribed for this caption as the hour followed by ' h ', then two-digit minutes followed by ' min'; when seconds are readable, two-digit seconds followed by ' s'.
3 h 50 min
